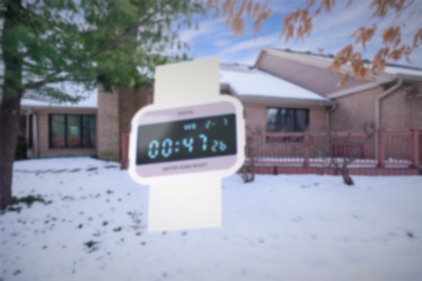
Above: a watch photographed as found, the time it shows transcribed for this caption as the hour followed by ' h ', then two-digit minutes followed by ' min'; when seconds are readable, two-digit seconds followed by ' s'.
0 h 47 min
